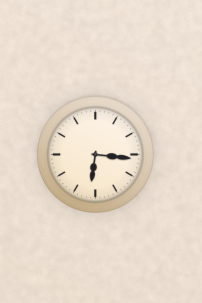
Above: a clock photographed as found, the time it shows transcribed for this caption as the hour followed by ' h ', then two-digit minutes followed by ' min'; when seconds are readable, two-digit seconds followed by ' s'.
6 h 16 min
